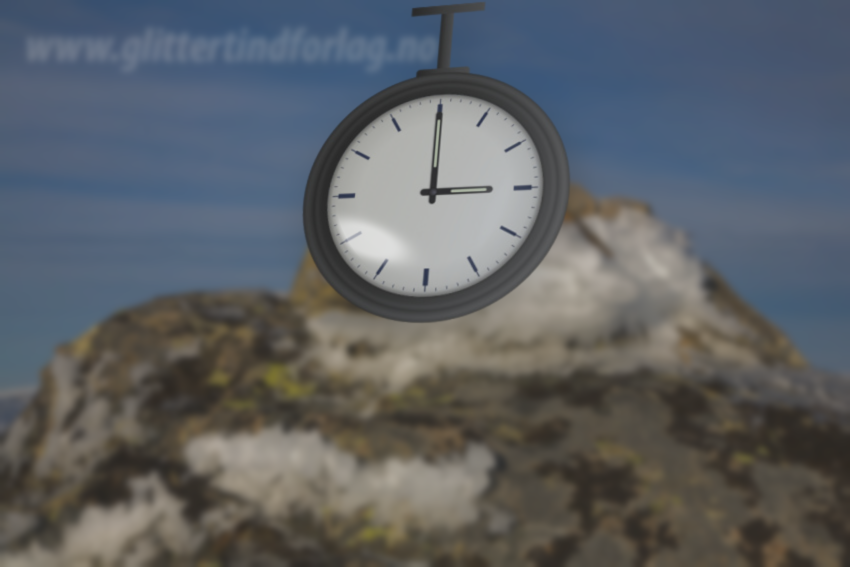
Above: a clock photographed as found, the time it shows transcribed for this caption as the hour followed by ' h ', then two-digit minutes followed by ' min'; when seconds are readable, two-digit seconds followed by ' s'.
3 h 00 min
